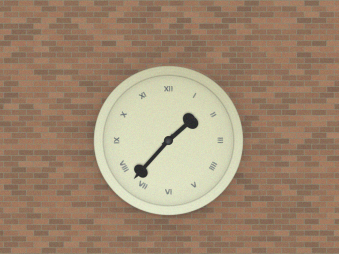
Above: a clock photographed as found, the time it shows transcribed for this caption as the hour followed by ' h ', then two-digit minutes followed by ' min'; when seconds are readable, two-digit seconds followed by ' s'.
1 h 37 min
